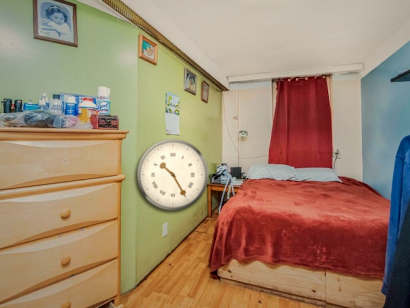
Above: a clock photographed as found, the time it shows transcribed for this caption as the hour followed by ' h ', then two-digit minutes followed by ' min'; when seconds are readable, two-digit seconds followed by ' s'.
10 h 25 min
